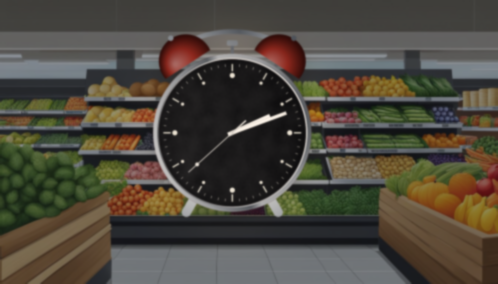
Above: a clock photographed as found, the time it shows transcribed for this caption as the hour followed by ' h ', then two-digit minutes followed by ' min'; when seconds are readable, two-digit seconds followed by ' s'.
2 h 11 min 38 s
